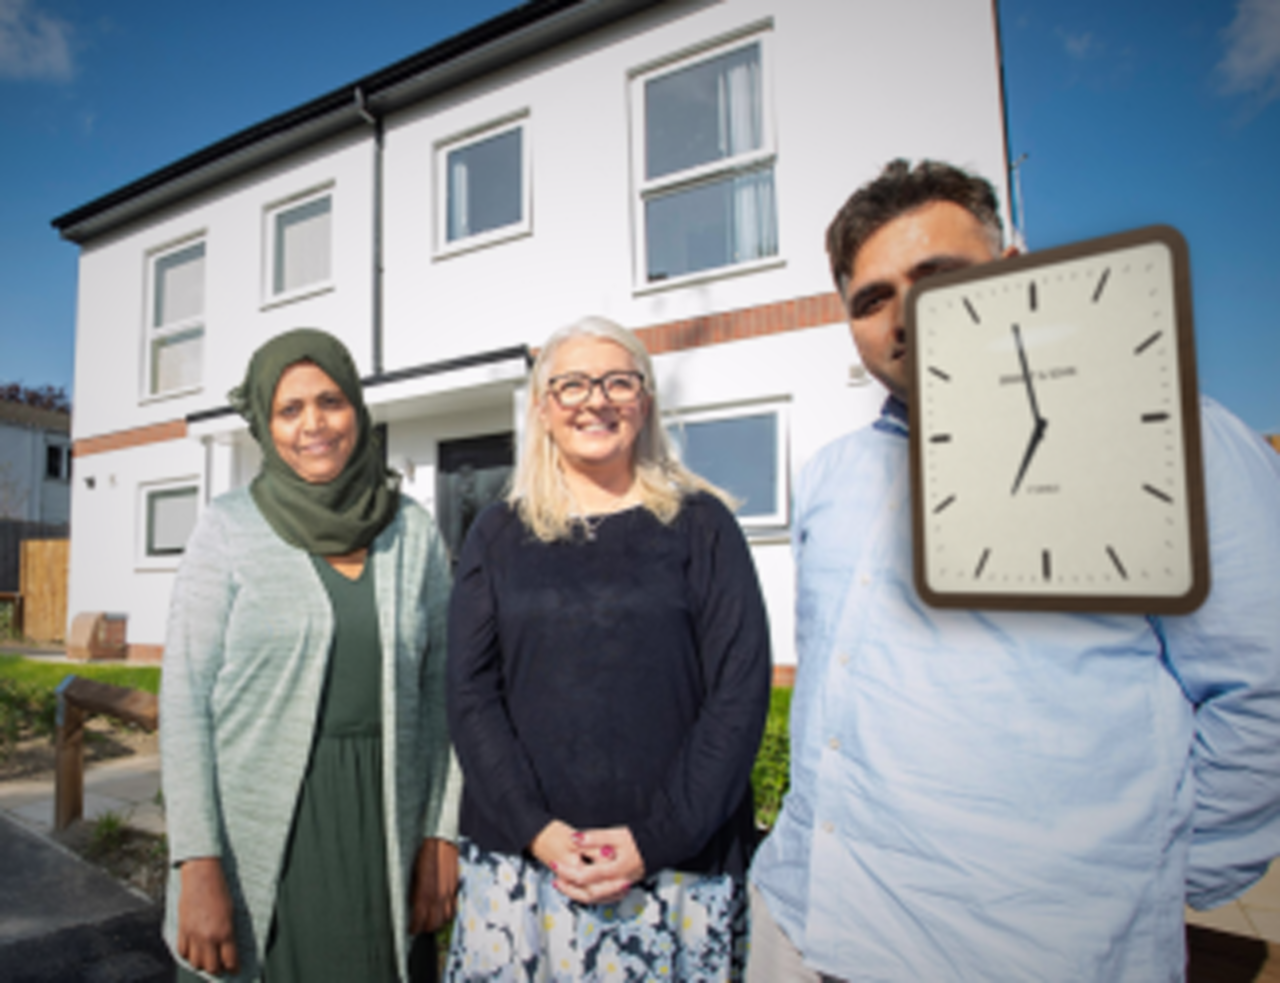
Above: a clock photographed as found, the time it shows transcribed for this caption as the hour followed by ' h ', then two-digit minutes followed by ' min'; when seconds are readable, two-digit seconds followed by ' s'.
6 h 58 min
